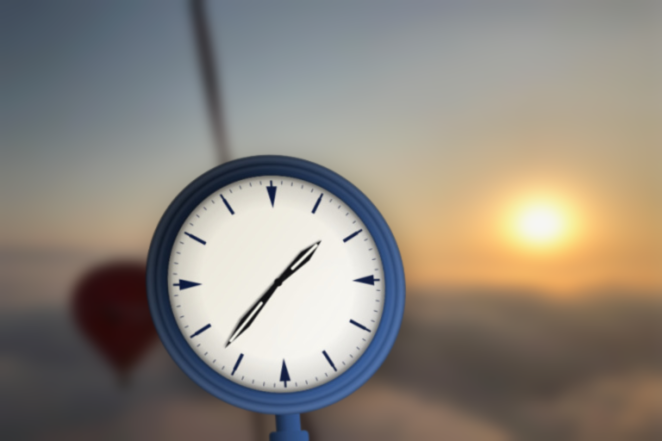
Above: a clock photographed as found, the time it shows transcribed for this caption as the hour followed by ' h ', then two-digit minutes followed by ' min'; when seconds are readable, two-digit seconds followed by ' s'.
1 h 37 min
